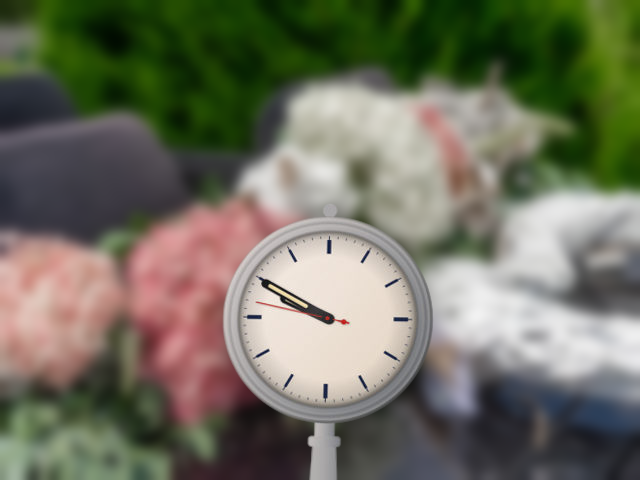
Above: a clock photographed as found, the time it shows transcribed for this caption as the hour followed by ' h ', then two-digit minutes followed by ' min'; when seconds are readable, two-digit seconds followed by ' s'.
9 h 49 min 47 s
